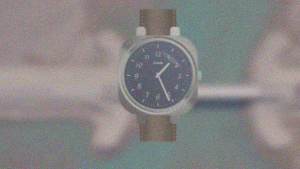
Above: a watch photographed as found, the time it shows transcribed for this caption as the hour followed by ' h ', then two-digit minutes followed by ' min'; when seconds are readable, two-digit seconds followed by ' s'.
1 h 26 min
